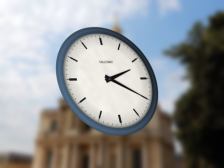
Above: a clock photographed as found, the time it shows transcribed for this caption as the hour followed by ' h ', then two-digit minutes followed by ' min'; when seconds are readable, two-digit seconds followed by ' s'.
2 h 20 min
